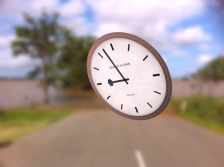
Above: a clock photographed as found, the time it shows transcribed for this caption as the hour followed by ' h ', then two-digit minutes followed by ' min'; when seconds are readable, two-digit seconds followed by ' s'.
8 h 57 min
